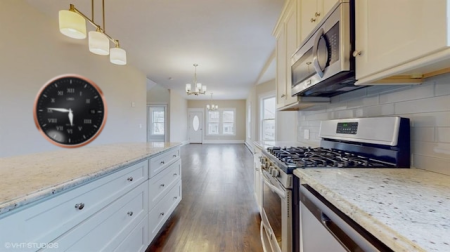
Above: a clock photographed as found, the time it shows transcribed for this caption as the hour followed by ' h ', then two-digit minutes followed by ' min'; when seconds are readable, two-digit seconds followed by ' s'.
5 h 46 min
